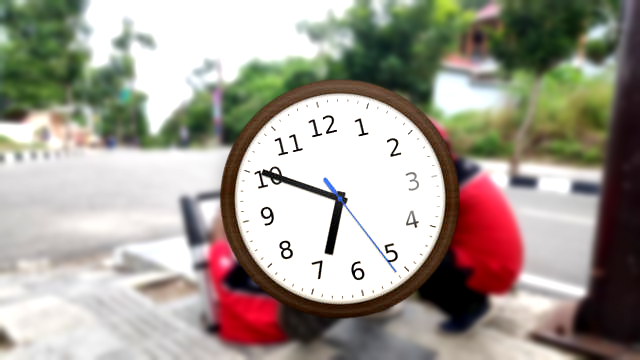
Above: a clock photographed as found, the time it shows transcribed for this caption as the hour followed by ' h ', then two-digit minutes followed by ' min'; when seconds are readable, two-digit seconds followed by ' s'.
6 h 50 min 26 s
